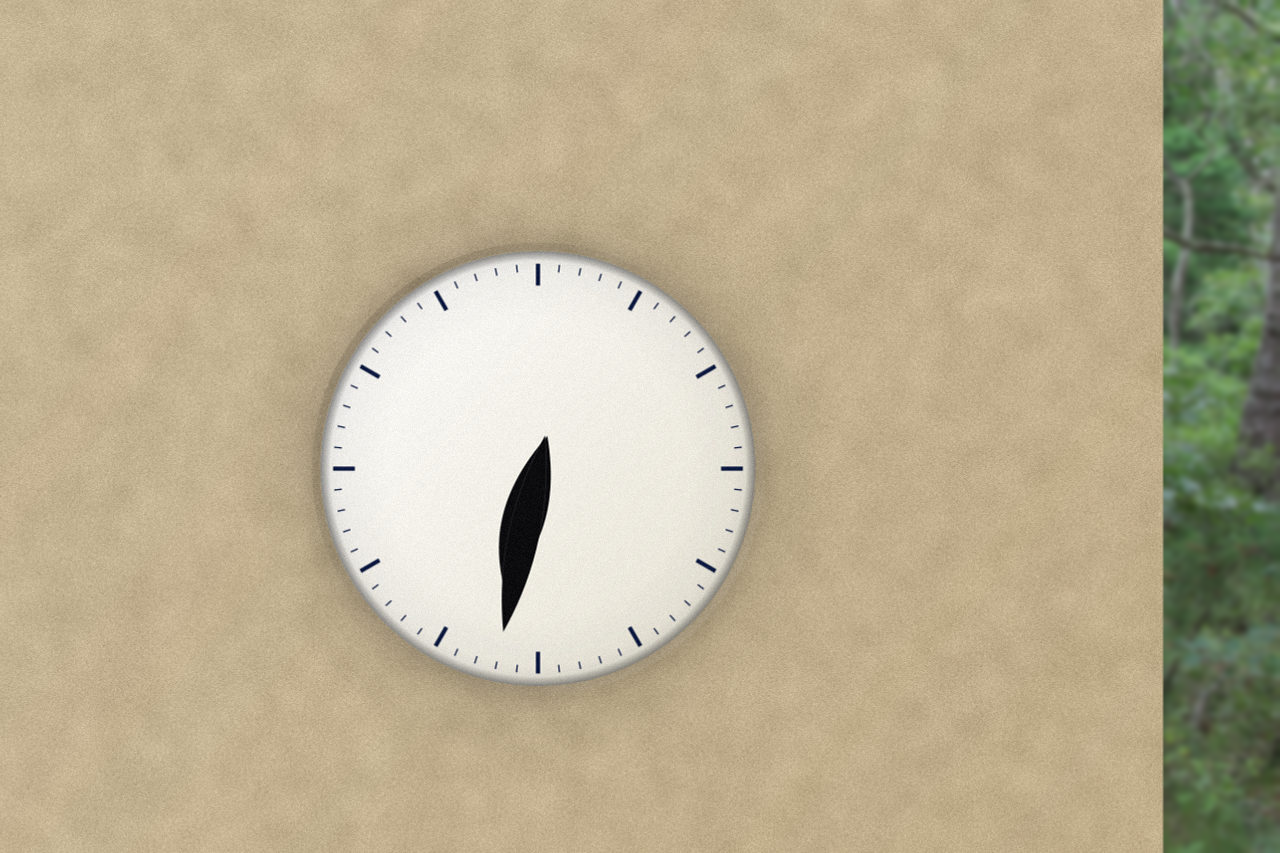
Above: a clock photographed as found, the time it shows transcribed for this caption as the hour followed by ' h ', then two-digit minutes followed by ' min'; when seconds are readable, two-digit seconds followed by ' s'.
6 h 32 min
